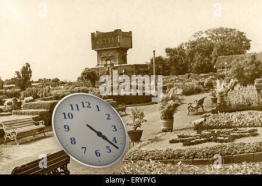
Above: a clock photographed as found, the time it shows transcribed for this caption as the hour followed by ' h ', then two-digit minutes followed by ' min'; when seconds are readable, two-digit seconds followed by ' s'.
4 h 22 min
